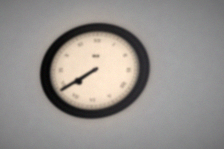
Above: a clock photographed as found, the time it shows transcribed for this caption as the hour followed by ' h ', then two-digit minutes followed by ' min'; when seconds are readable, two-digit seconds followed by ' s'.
7 h 39 min
